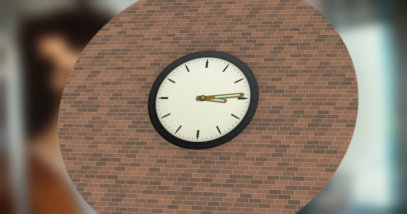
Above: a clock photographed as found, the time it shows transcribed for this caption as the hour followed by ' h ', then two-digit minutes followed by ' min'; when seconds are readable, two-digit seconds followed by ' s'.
3 h 14 min
